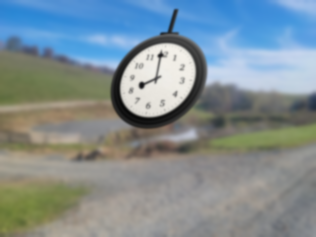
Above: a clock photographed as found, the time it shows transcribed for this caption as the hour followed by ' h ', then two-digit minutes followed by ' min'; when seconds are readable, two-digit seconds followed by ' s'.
7 h 59 min
